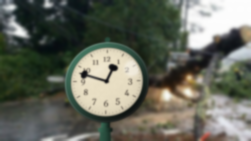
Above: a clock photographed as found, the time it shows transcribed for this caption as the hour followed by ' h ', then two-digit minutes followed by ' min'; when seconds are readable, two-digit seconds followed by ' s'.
12 h 48 min
